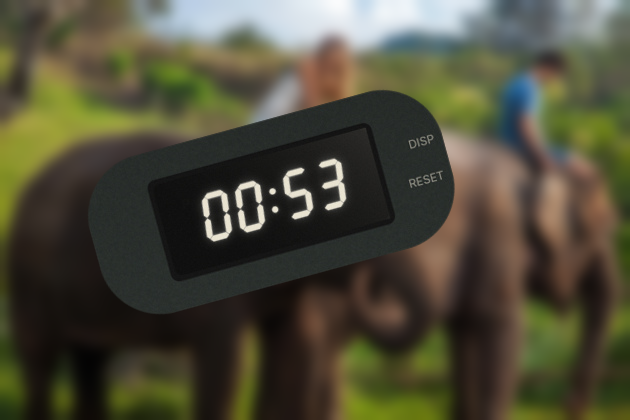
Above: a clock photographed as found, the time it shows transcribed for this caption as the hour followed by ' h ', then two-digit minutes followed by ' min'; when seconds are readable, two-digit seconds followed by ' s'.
0 h 53 min
